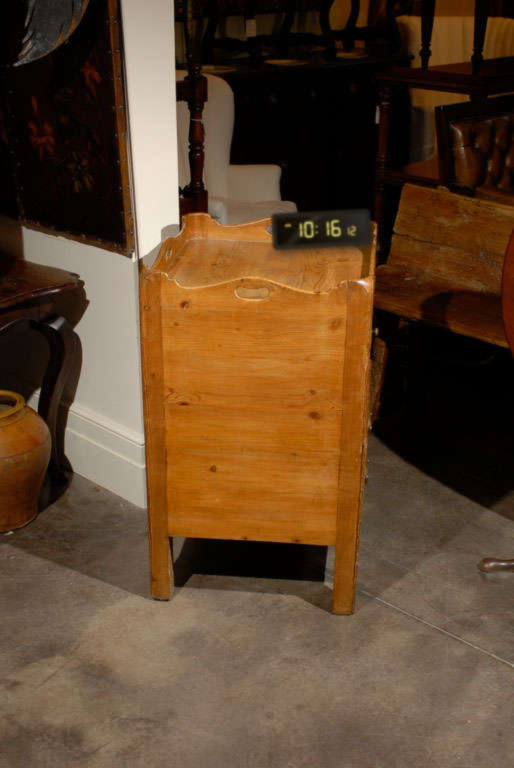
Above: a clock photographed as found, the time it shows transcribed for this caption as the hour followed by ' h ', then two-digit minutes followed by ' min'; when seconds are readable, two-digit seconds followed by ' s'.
10 h 16 min
